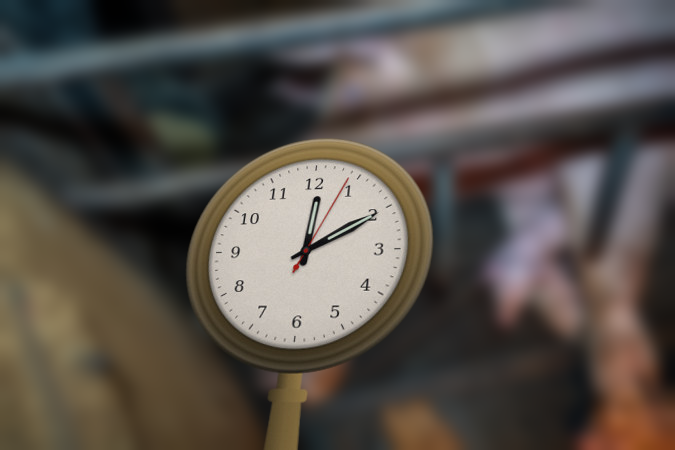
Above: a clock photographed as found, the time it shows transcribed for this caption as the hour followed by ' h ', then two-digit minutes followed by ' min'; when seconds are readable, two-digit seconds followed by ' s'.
12 h 10 min 04 s
